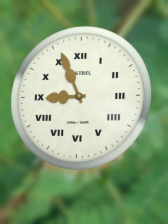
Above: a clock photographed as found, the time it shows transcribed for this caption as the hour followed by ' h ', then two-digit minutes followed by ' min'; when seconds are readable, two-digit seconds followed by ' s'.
8 h 56 min
